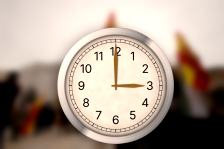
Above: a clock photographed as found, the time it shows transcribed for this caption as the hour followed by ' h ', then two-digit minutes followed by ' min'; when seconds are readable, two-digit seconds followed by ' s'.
3 h 00 min
